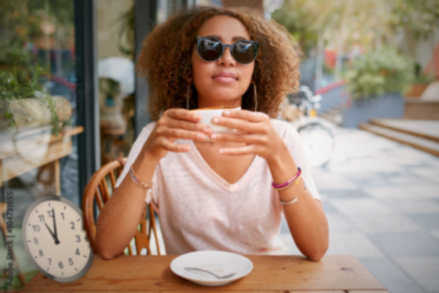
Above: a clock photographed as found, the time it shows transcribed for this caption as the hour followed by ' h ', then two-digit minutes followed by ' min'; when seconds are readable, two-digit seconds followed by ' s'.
11 h 01 min
